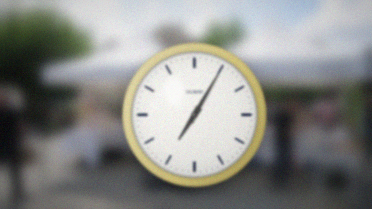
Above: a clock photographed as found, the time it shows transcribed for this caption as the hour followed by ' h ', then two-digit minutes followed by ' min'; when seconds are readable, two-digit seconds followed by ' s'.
7 h 05 min
